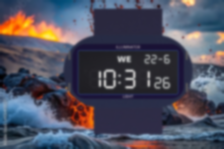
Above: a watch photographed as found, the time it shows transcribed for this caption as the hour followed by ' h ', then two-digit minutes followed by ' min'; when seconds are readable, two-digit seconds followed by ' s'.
10 h 31 min 26 s
